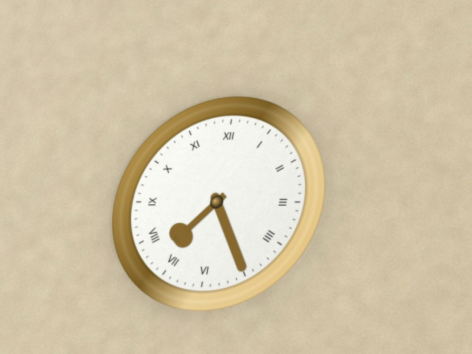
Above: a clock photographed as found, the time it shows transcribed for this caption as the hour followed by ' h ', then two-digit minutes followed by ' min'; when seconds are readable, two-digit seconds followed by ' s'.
7 h 25 min
